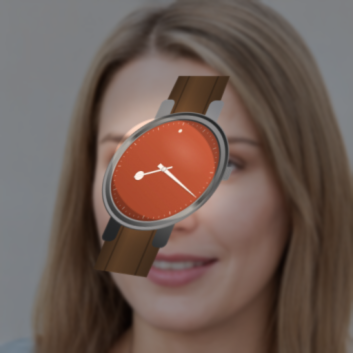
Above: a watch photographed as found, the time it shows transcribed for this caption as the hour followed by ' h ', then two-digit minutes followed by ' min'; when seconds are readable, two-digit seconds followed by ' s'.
8 h 20 min
